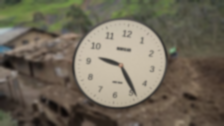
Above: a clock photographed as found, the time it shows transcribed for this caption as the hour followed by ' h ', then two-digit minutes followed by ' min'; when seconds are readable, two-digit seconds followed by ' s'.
9 h 24 min
